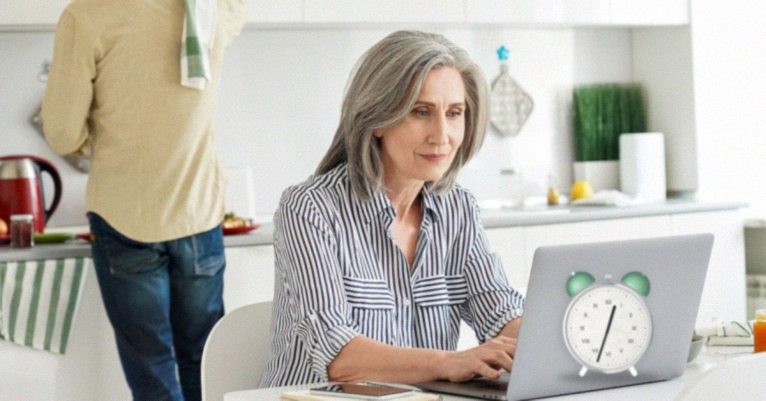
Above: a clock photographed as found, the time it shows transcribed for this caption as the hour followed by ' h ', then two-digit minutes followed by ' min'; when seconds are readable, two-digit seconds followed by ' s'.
12 h 33 min
